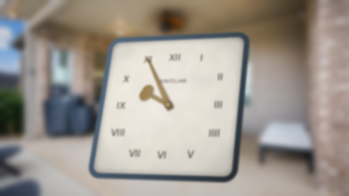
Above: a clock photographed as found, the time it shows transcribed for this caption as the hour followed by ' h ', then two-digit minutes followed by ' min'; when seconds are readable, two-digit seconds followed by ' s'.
9 h 55 min
